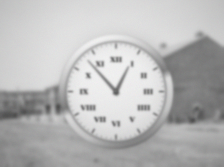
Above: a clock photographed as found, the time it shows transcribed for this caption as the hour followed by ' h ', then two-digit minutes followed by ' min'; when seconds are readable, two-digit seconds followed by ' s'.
12 h 53 min
